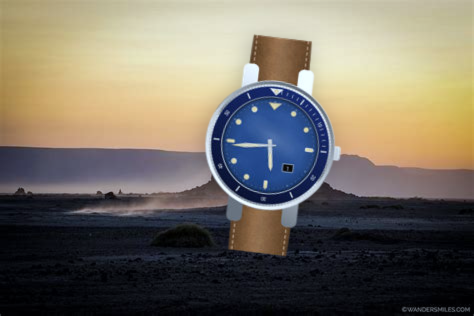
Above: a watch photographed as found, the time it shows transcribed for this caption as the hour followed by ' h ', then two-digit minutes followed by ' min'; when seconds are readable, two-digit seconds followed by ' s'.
5 h 44 min
